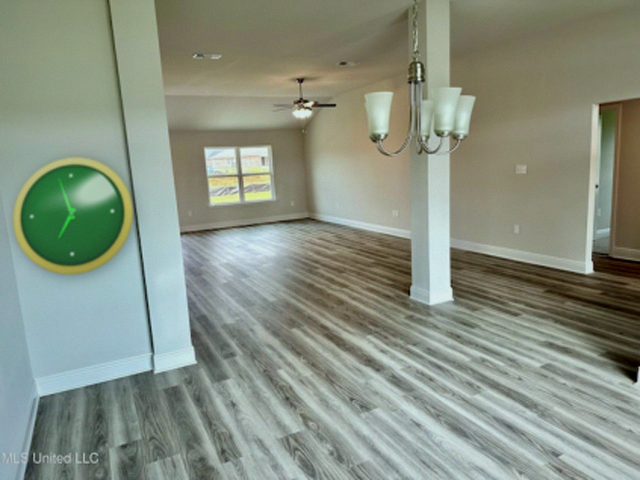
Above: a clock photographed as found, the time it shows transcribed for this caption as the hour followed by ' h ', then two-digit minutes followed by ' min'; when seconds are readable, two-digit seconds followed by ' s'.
6 h 57 min
